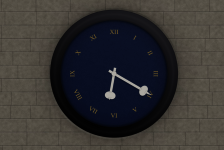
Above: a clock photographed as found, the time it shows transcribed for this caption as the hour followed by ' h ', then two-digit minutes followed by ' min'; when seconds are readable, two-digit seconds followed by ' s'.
6 h 20 min
